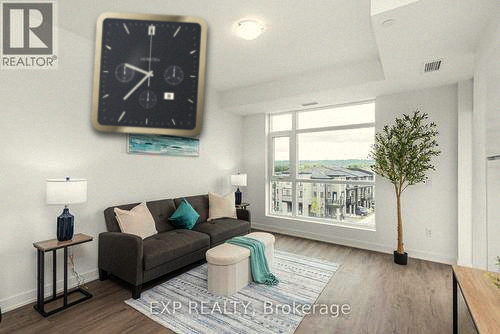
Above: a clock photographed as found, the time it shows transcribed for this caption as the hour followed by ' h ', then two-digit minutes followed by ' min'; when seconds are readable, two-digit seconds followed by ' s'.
9 h 37 min
